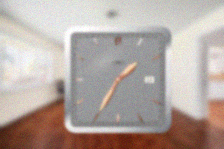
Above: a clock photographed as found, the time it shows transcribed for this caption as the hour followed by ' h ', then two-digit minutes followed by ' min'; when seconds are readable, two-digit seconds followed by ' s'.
1 h 35 min
